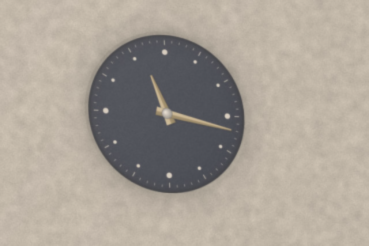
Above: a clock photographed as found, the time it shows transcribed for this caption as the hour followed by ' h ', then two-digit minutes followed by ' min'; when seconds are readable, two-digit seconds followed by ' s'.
11 h 17 min
